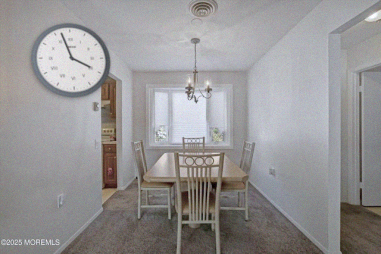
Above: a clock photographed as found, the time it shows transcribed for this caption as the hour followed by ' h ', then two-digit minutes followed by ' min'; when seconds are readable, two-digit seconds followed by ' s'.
3 h 57 min
